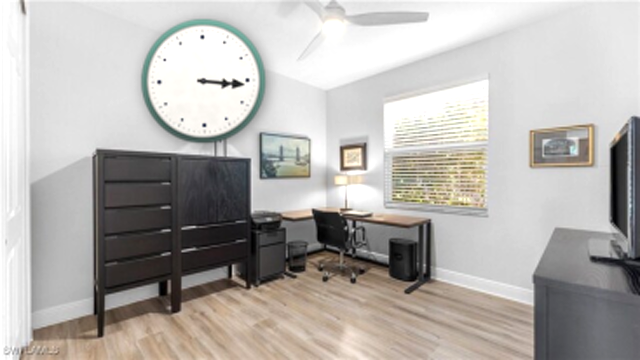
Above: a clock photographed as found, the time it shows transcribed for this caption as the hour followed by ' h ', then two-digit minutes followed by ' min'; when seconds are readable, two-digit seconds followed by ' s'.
3 h 16 min
